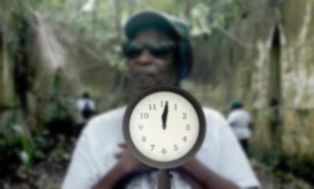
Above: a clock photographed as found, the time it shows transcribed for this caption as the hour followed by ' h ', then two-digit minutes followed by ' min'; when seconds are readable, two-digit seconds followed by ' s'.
12 h 01 min
